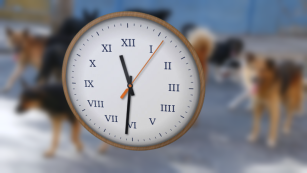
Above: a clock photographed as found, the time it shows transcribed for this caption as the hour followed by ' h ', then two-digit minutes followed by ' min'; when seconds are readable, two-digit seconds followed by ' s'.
11 h 31 min 06 s
